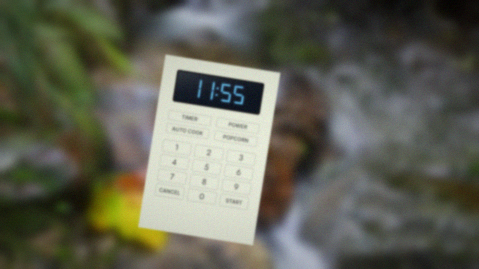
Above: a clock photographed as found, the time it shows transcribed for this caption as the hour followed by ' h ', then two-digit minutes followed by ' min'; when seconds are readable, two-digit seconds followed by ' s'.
11 h 55 min
